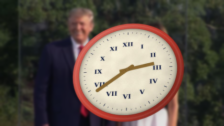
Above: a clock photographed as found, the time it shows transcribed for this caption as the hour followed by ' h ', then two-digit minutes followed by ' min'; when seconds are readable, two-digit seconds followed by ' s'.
2 h 39 min
